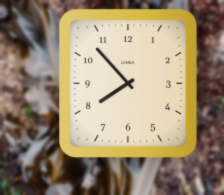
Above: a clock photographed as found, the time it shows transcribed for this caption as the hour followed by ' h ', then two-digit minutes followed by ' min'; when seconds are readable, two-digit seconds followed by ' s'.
7 h 53 min
